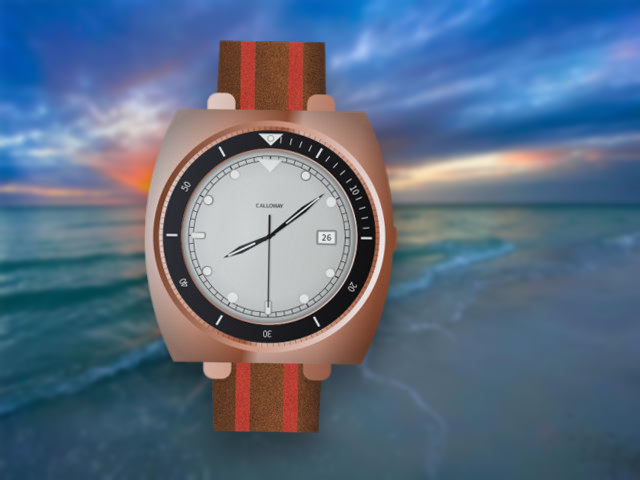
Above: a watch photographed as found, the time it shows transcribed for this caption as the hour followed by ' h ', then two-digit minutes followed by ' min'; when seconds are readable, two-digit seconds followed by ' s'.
8 h 08 min 30 s
